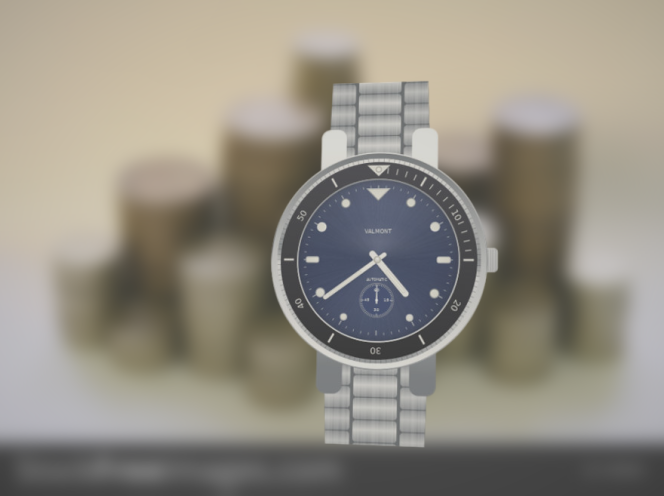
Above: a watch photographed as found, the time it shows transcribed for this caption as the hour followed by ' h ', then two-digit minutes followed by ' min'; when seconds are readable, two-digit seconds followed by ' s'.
4 h 39 min
